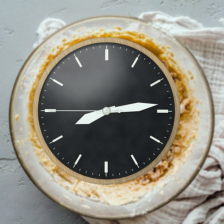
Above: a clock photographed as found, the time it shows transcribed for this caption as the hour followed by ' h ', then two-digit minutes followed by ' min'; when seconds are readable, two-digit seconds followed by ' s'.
8 h 13 min 45 s
